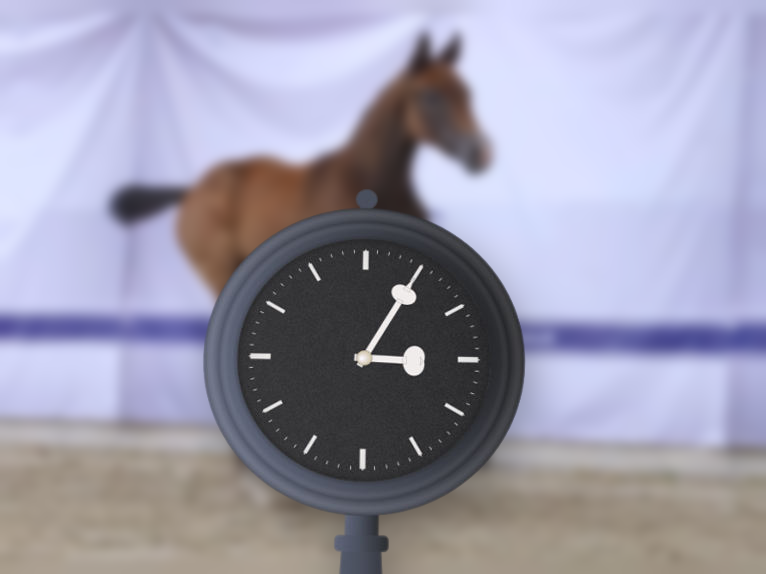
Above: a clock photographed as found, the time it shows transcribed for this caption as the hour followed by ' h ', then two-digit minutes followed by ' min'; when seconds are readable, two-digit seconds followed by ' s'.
3 h 05 min
